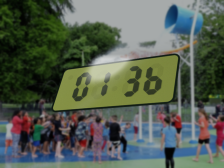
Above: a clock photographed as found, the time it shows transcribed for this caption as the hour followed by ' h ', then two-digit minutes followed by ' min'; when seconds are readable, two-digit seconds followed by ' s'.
1 h 36 min
